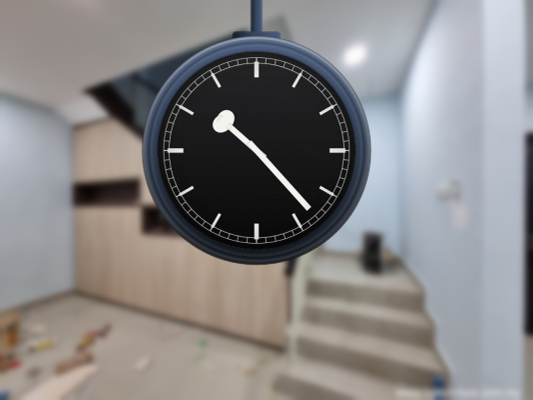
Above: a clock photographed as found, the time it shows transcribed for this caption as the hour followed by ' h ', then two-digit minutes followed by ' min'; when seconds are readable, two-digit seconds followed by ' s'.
10 h 23 min
